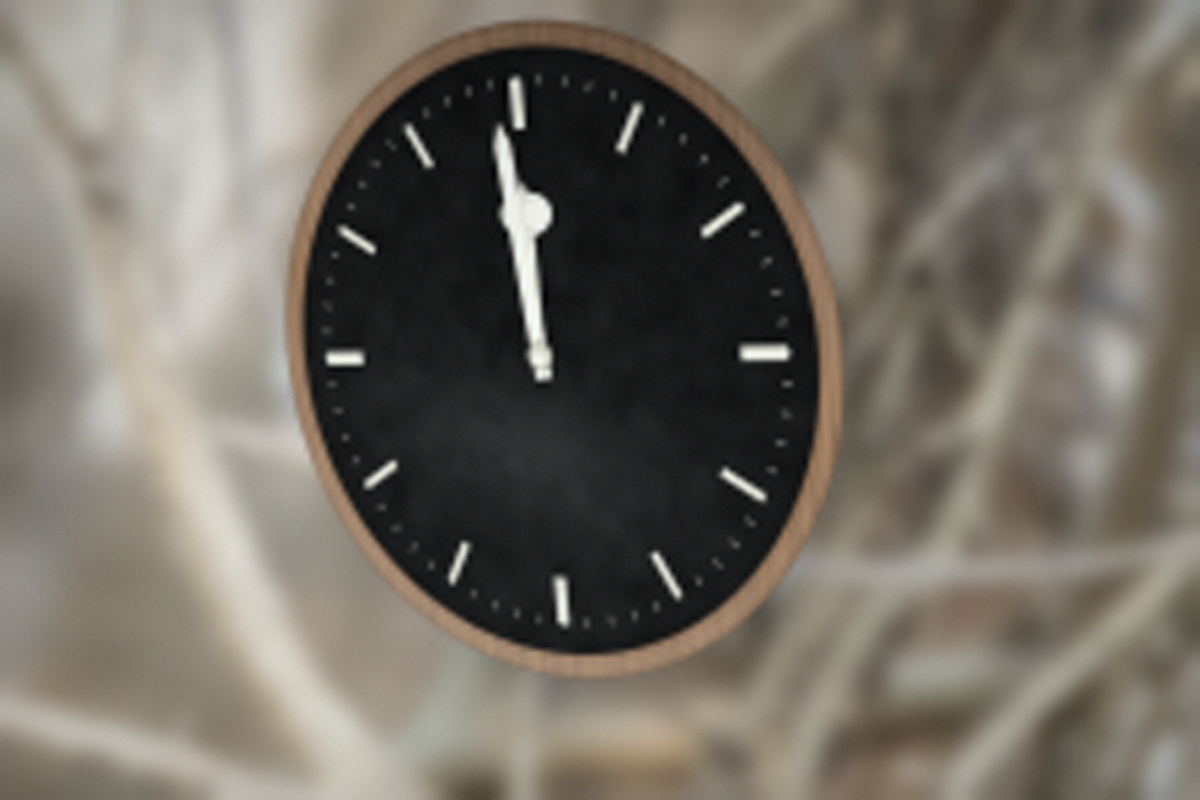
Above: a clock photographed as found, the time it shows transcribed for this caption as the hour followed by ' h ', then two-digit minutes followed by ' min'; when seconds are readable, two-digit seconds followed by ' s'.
11 h 59 min
